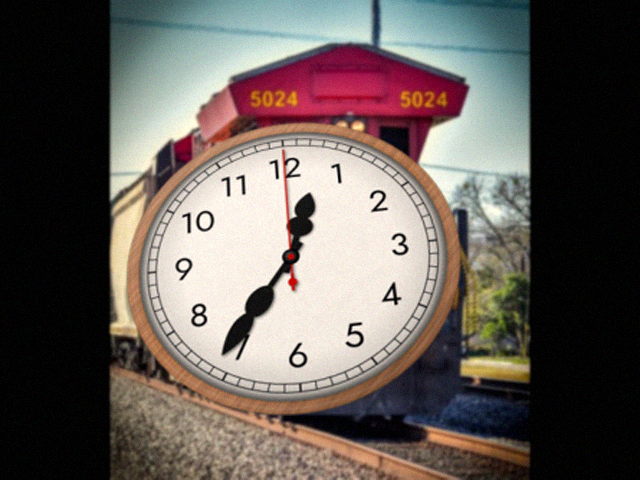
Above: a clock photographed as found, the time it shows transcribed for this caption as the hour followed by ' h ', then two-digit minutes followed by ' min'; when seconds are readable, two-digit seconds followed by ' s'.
12 h 36 min 00 s
